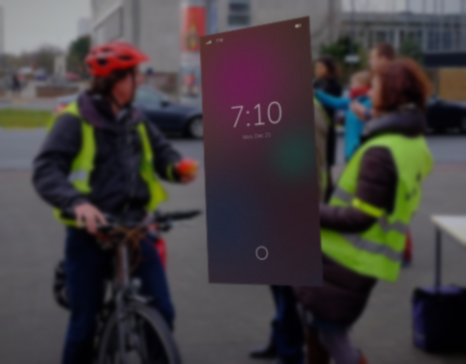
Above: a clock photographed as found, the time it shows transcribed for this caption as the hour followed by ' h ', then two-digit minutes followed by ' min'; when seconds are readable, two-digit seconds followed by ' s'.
7 h 10 min
